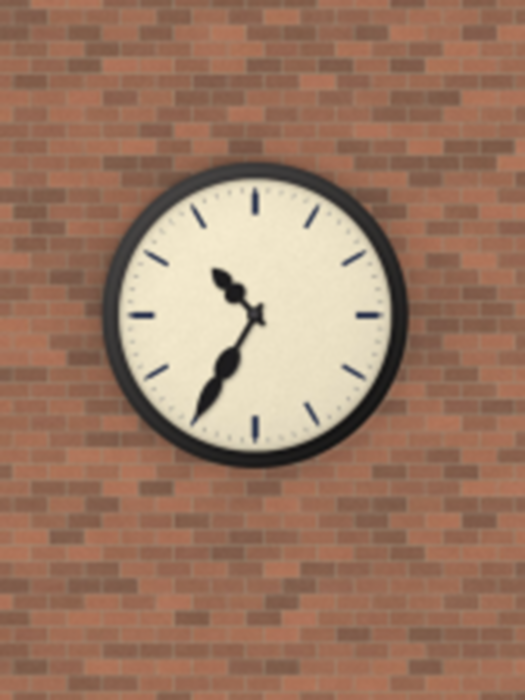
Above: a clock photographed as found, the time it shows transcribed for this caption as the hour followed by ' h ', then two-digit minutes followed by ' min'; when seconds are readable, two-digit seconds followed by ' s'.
10 h 35 min
